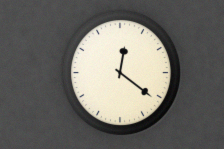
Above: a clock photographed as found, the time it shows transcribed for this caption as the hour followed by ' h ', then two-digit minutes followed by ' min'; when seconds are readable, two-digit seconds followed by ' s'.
12 h 21 min
